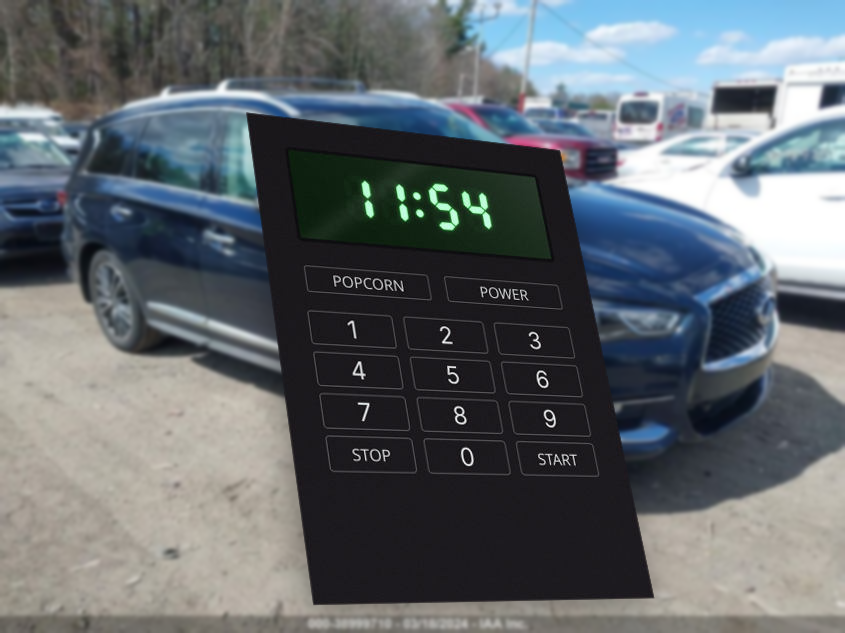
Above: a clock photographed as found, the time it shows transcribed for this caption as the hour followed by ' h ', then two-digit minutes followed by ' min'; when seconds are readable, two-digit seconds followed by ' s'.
11 h 54 min
